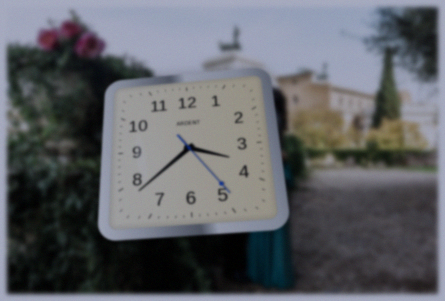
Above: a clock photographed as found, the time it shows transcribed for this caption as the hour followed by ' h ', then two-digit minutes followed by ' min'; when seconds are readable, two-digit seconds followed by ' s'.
3 h 38 min 24 s
